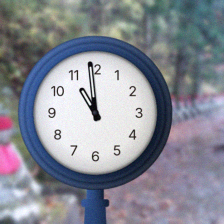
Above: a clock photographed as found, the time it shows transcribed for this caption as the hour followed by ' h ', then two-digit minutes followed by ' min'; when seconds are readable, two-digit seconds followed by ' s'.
10 h 59 min
